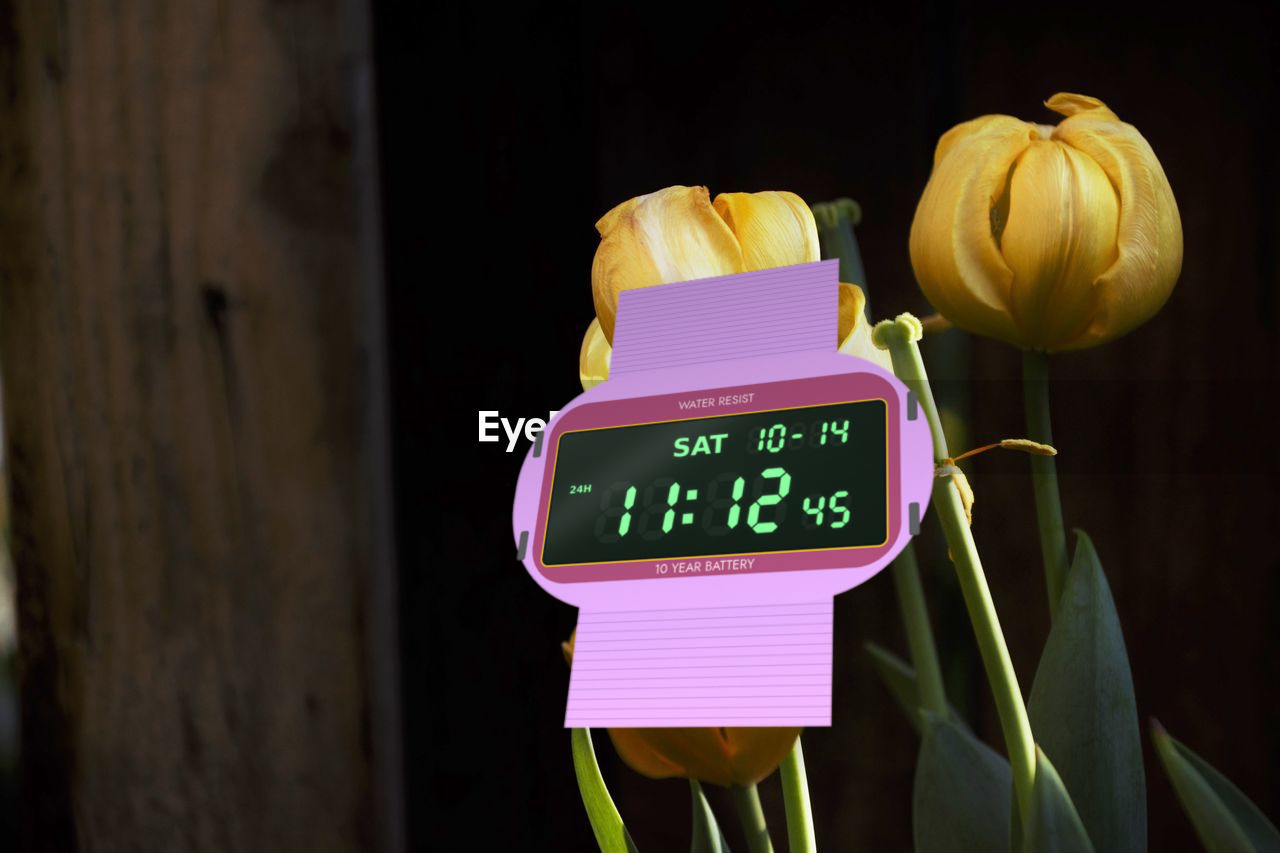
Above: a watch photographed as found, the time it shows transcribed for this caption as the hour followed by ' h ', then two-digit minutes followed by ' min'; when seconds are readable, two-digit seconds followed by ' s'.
11 h 12 min 45 s
